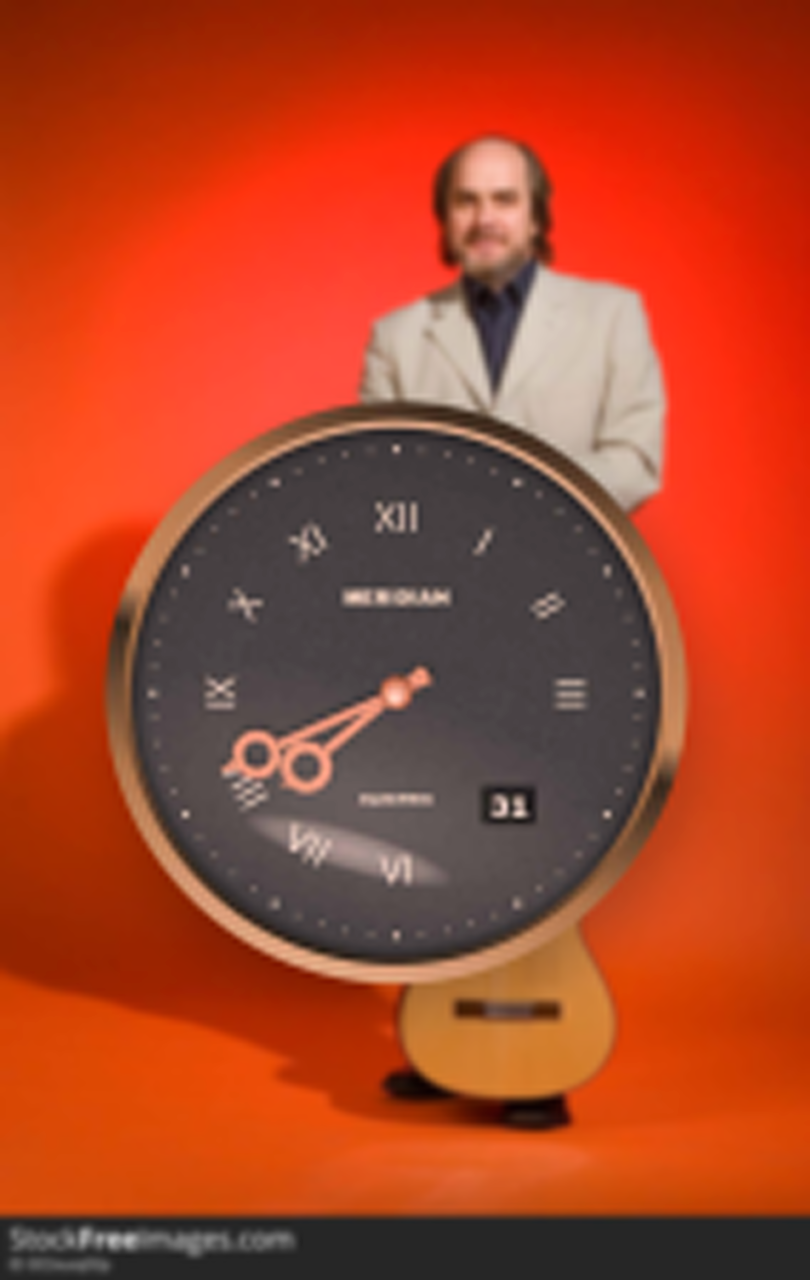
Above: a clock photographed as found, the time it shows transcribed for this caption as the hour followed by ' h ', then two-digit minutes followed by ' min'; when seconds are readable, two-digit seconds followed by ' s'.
7 h 41 min
